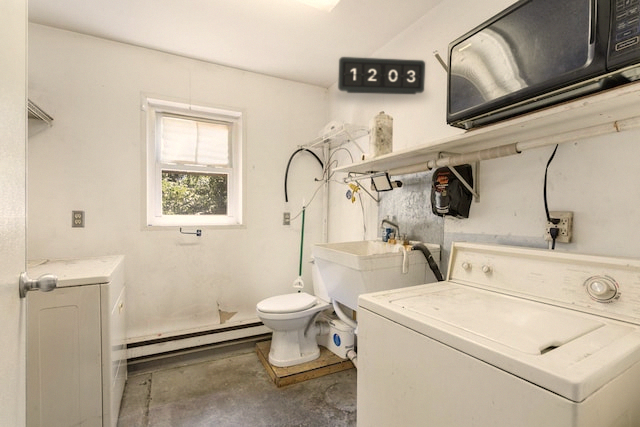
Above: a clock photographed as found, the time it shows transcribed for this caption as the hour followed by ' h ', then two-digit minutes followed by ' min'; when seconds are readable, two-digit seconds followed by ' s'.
12 h 03 min
